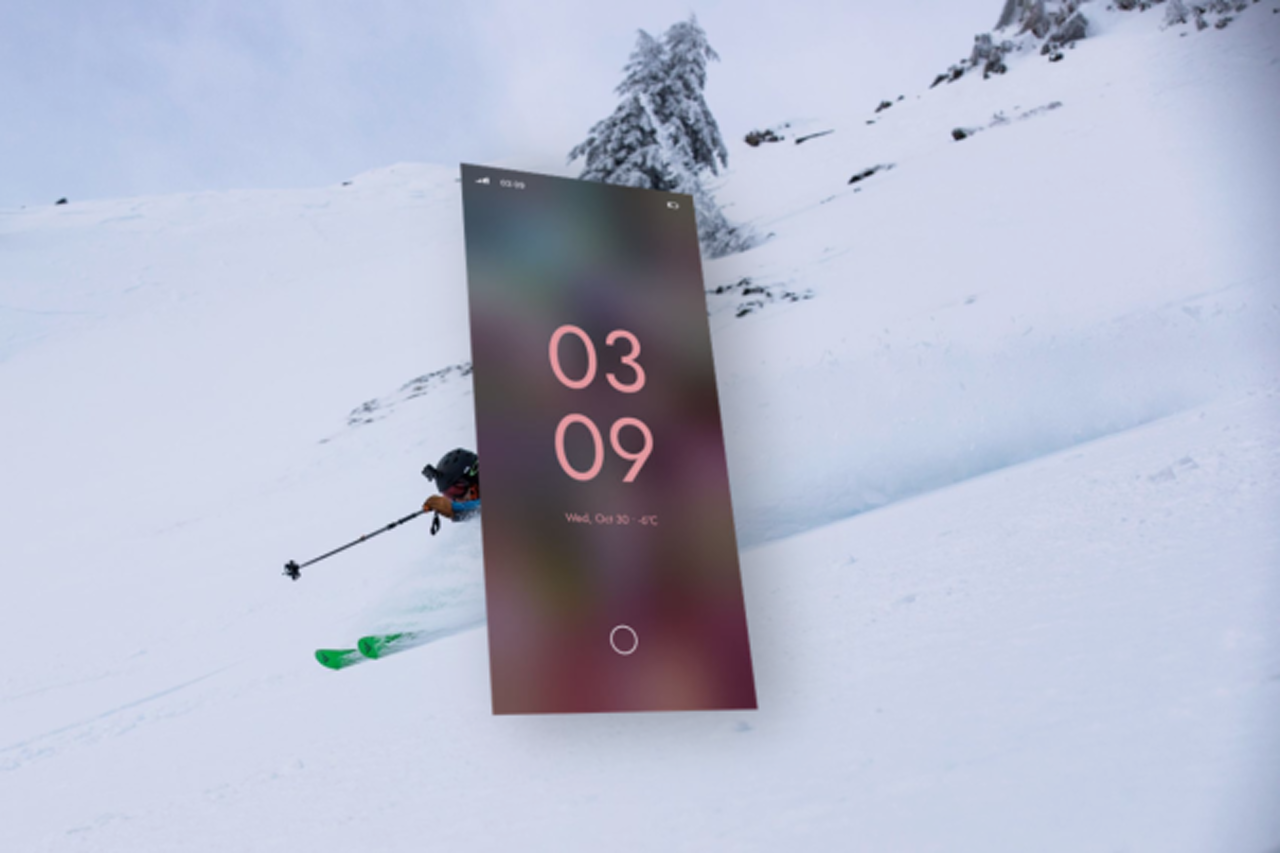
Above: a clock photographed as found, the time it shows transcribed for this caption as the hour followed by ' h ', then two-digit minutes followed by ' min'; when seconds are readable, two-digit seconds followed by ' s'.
3 h 09 min
